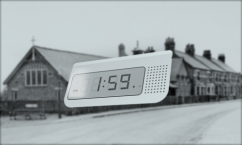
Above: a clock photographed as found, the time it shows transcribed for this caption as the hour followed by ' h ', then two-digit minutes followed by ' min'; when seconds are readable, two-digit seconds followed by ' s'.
1 h 59 min
